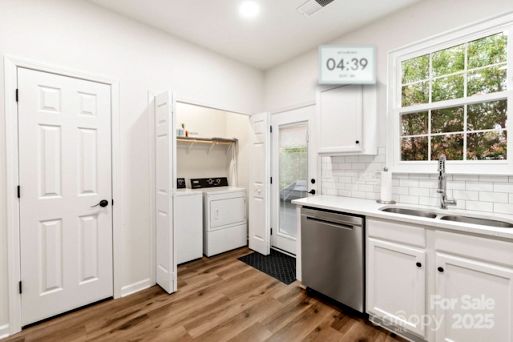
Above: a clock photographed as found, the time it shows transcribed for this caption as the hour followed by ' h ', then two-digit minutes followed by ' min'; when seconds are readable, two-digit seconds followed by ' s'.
4 h 39 min
